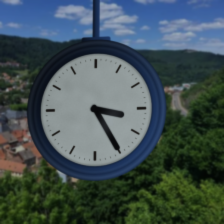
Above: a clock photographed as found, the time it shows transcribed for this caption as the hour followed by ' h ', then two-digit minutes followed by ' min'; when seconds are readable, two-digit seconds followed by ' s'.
3 h 25 min
